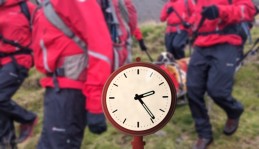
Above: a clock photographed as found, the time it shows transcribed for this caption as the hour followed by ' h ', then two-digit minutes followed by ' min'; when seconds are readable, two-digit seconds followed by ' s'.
2 h 24 min
